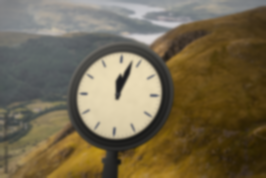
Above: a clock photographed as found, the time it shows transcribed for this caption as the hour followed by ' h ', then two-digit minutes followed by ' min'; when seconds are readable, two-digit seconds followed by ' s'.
12 h 03 min
